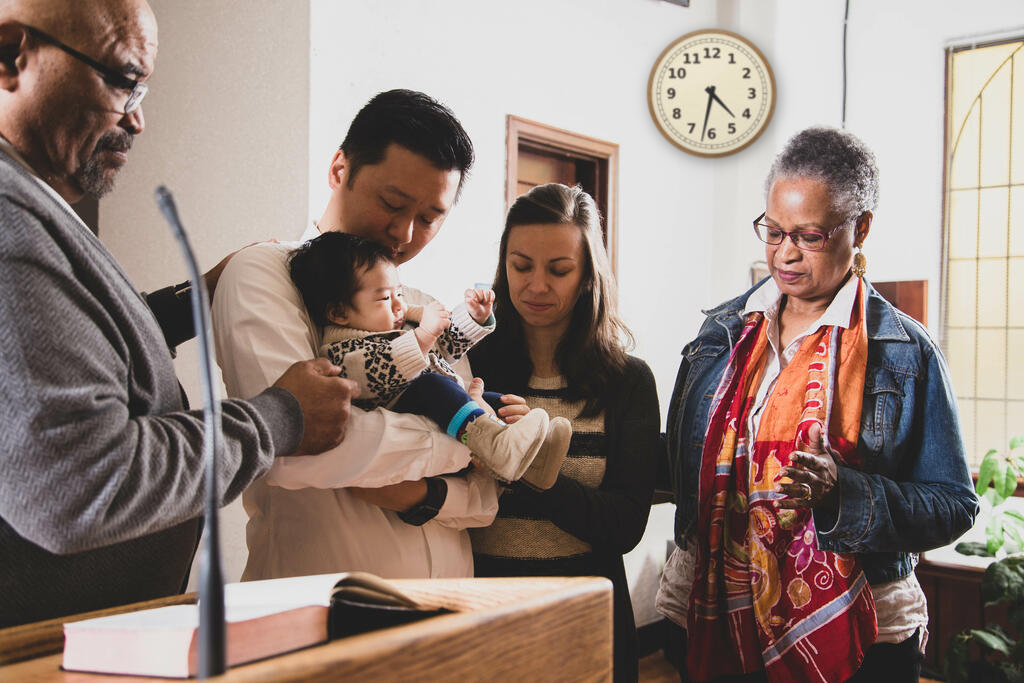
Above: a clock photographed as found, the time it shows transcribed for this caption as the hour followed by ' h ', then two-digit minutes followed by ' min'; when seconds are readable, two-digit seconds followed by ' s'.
4 h 32 min
